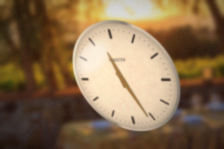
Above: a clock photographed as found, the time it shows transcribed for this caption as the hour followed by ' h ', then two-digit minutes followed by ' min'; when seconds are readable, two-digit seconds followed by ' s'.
11 h 26 min
